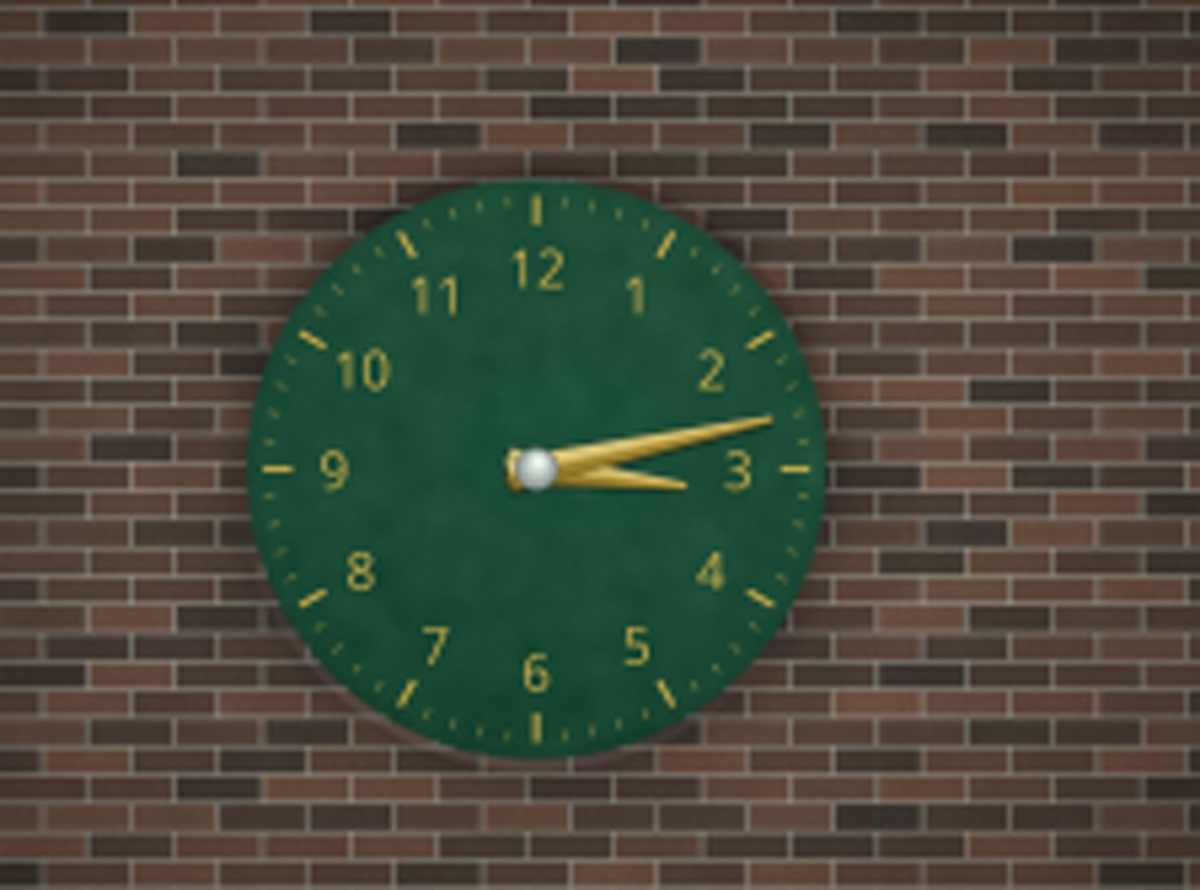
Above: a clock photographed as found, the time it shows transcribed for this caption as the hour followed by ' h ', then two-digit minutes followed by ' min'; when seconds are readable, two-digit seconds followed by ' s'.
3 h 13 min
